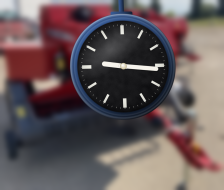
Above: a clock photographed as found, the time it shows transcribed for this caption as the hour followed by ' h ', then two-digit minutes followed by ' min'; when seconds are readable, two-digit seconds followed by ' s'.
9 h 16 min
